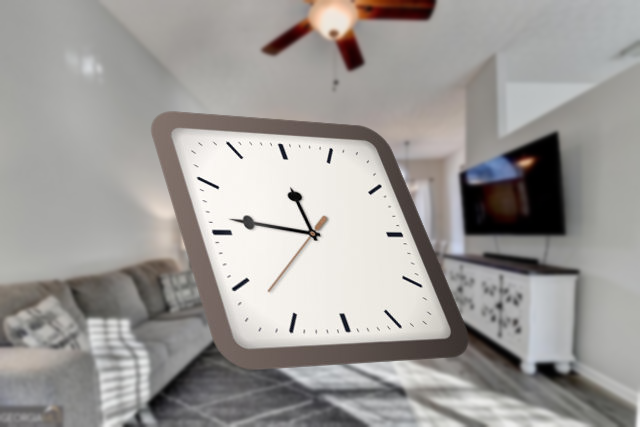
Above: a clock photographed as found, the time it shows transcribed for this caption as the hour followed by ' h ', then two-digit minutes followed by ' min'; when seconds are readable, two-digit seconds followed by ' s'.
11 h 46 min 38 s
